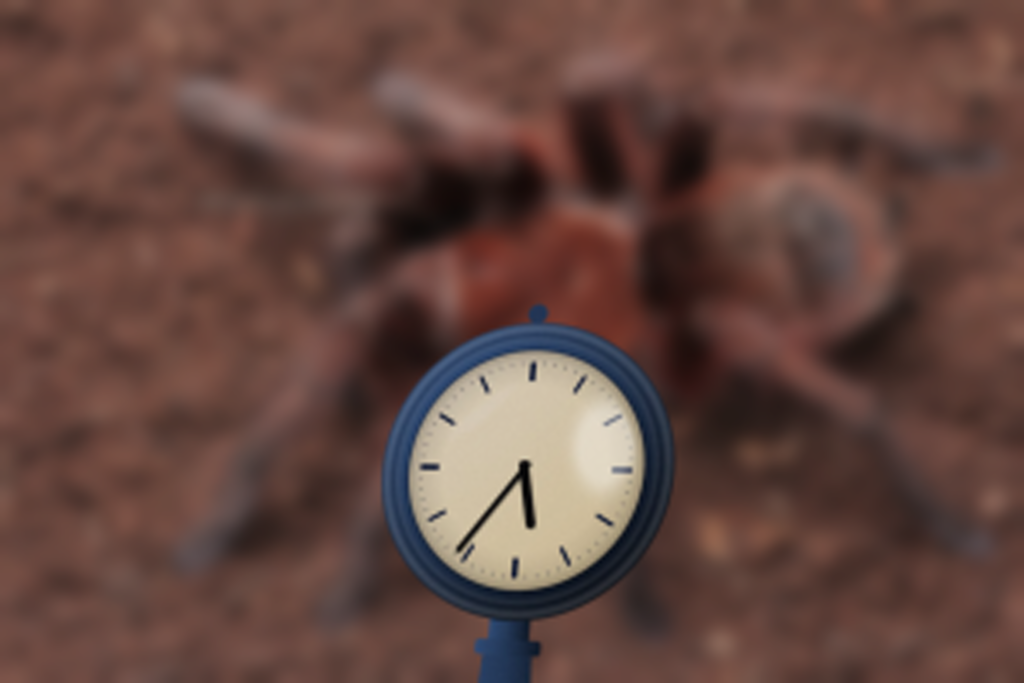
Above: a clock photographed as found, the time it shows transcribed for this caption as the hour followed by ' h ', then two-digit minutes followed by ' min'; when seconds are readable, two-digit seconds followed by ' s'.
5 h 36 min
